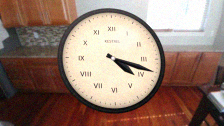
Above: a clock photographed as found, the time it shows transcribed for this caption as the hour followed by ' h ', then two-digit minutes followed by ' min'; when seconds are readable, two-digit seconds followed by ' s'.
4 h 18 min
